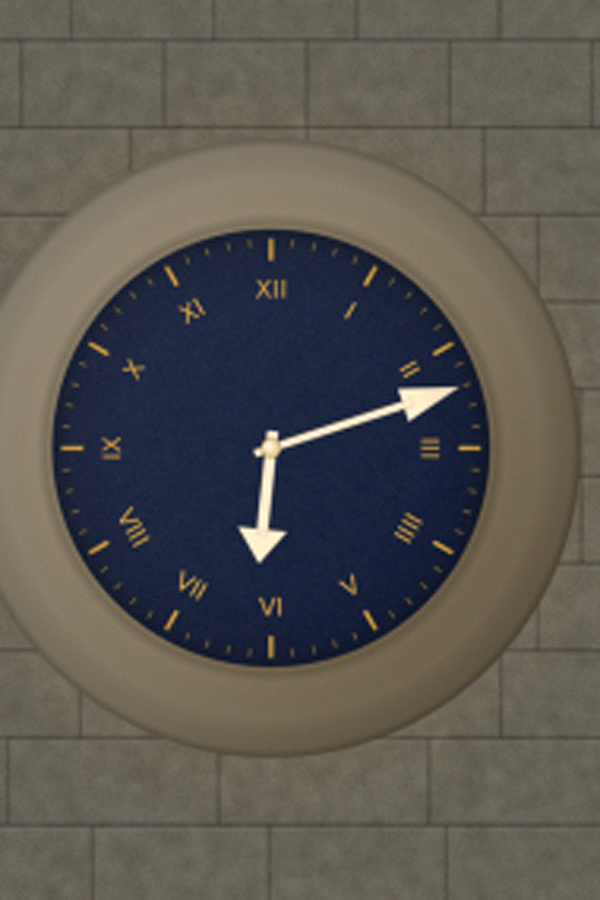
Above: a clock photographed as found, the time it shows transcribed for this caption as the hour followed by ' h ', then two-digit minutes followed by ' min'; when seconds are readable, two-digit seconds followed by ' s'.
6 h 12 min
